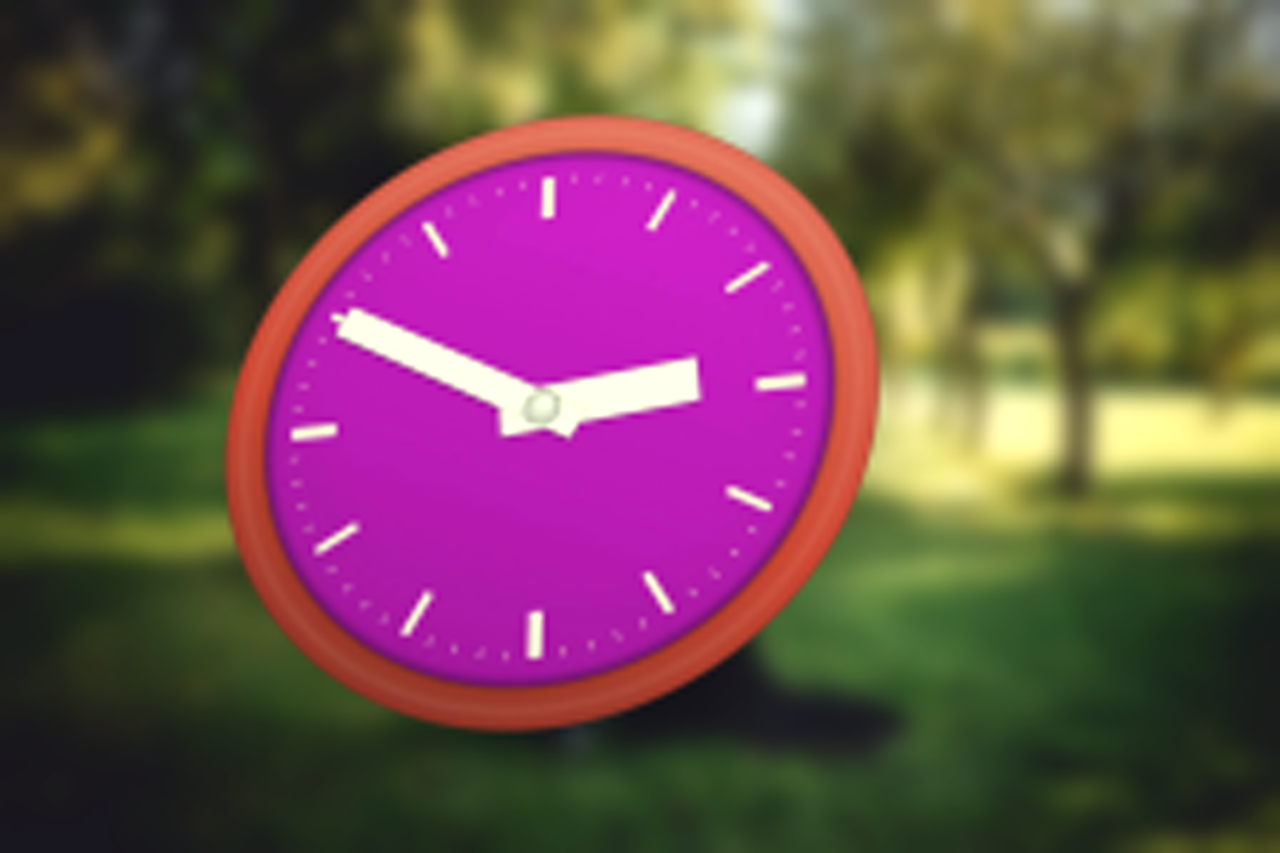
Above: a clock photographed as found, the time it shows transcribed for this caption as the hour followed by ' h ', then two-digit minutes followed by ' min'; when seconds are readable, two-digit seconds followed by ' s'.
2 h 50 min
